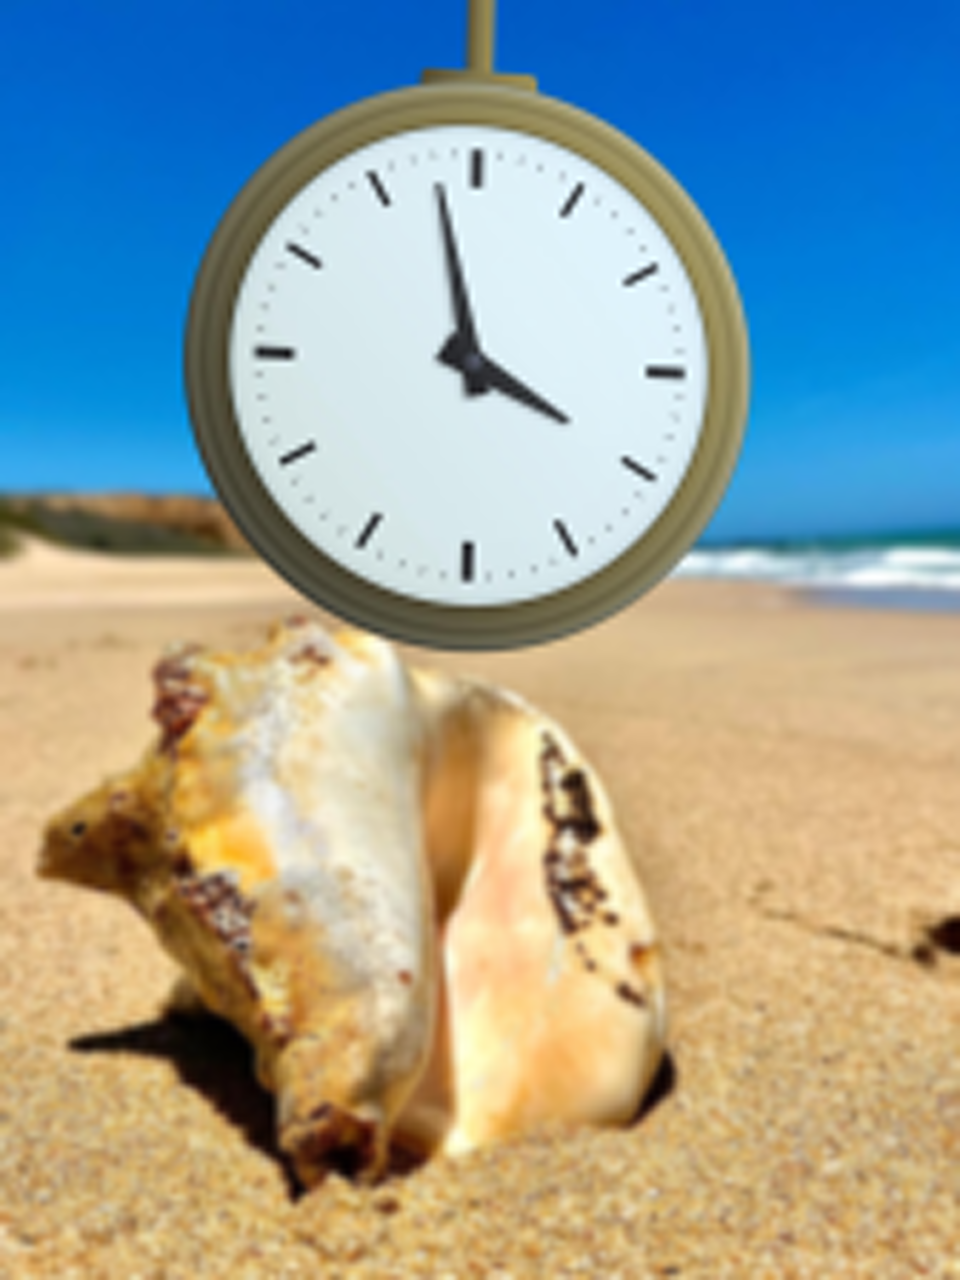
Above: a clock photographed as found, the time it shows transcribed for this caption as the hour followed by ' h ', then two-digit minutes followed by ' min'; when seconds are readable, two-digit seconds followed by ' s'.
3 h 58 min
